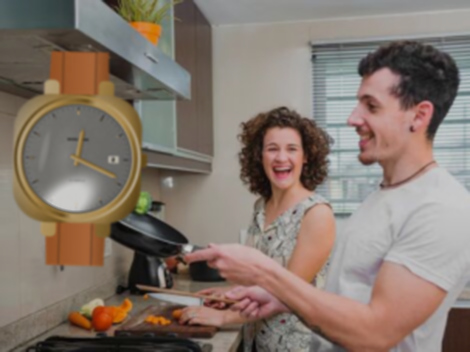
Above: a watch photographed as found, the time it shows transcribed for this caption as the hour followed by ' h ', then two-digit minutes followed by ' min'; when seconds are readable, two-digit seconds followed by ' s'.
12 h 19 min
